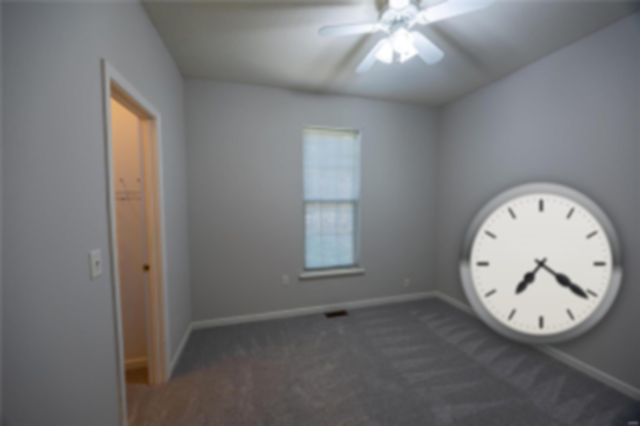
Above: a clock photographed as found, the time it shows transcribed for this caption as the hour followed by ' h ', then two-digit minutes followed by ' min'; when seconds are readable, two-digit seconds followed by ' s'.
7 h 21 min
